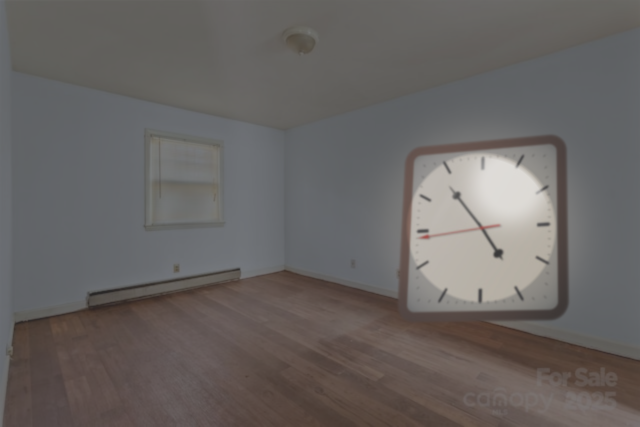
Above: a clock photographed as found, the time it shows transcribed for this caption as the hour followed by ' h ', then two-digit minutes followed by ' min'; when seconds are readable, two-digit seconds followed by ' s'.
4 h 53 min 44 s
